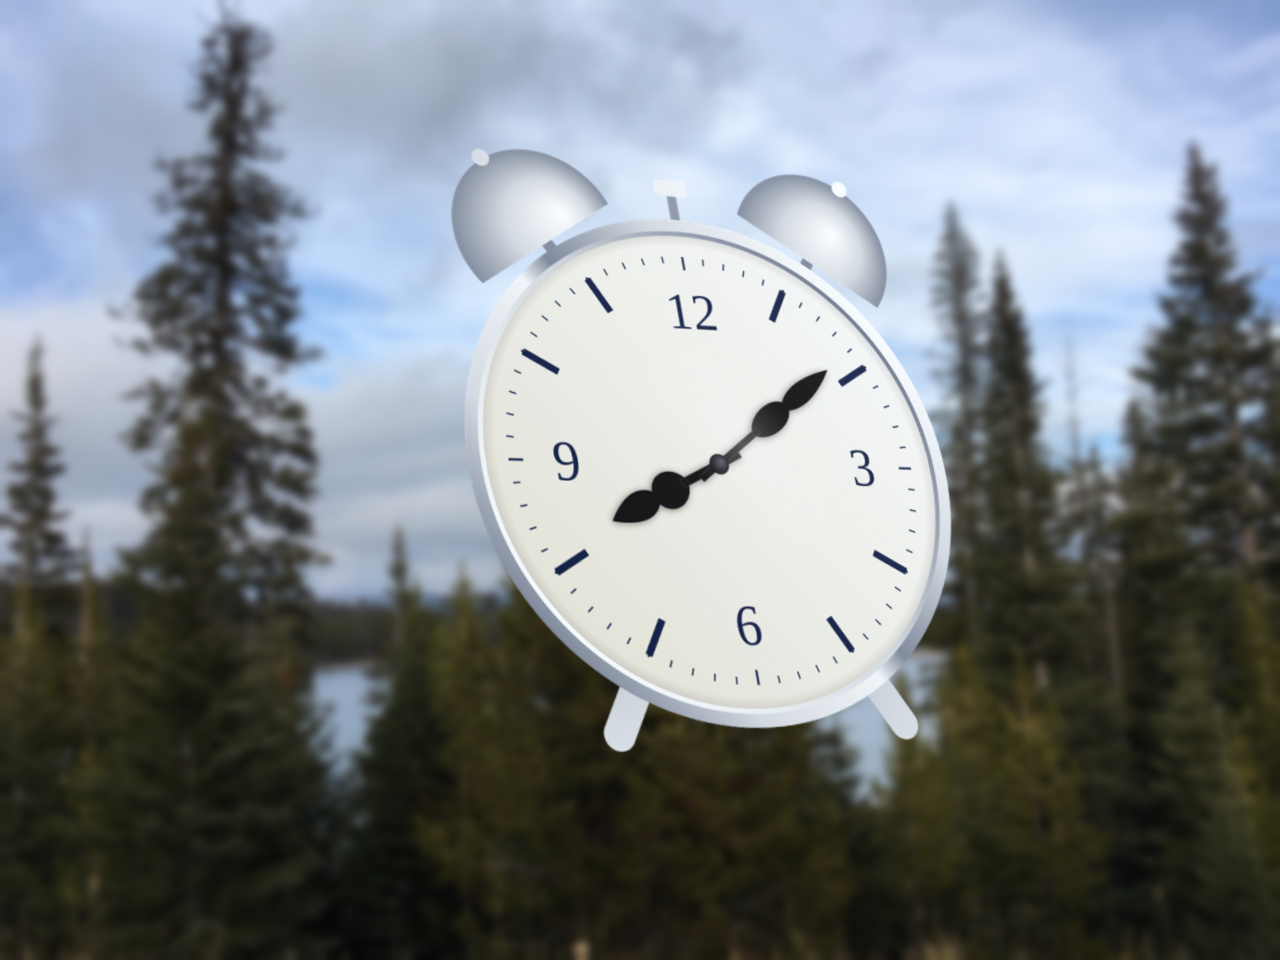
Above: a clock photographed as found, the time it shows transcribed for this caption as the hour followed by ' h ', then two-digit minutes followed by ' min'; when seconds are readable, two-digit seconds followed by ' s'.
8 h 09 min
